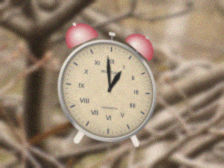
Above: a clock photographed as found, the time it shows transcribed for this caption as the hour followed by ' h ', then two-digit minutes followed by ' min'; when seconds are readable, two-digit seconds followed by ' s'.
12 h 59 min
